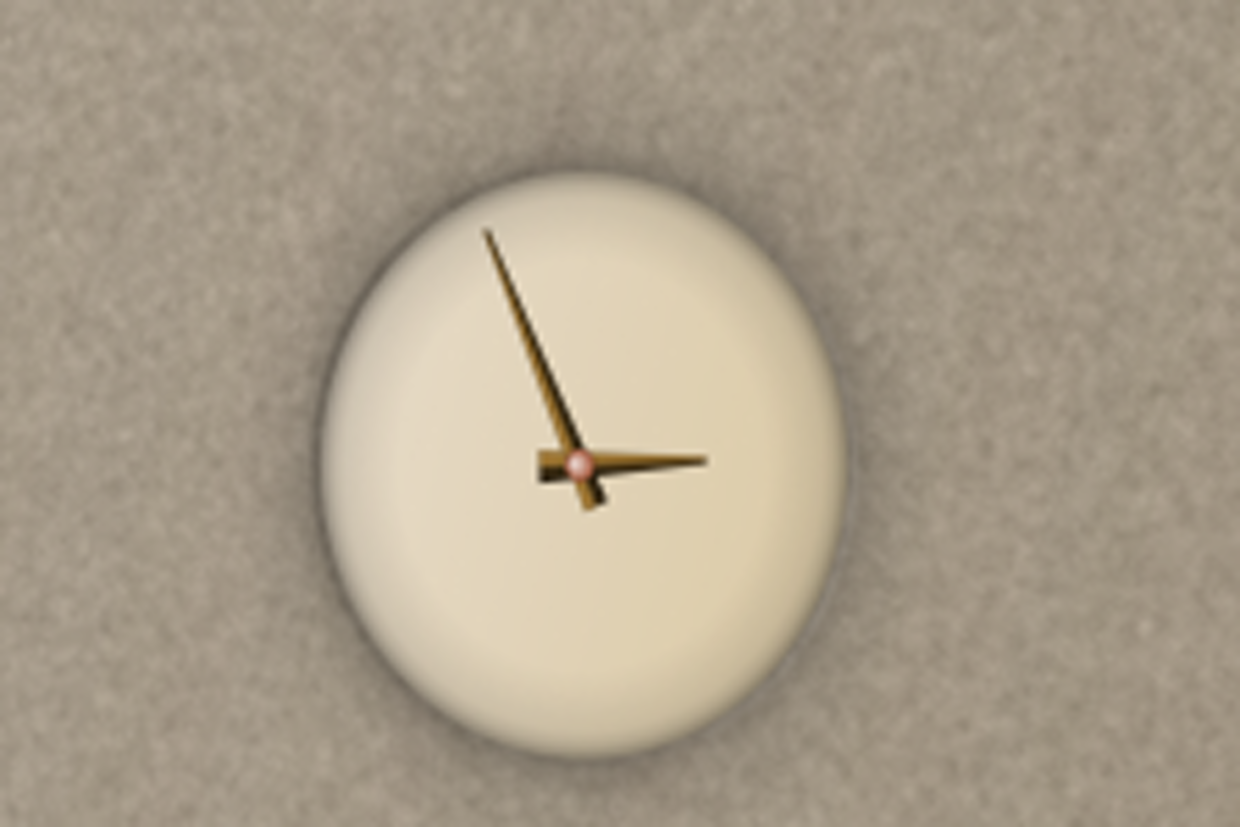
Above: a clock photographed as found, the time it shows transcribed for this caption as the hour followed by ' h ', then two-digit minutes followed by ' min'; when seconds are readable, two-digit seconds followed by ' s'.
2 h 56 min
